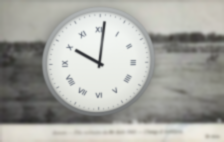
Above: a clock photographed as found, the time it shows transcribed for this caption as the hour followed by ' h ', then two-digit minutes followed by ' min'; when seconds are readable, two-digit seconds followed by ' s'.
10 h 01 min
